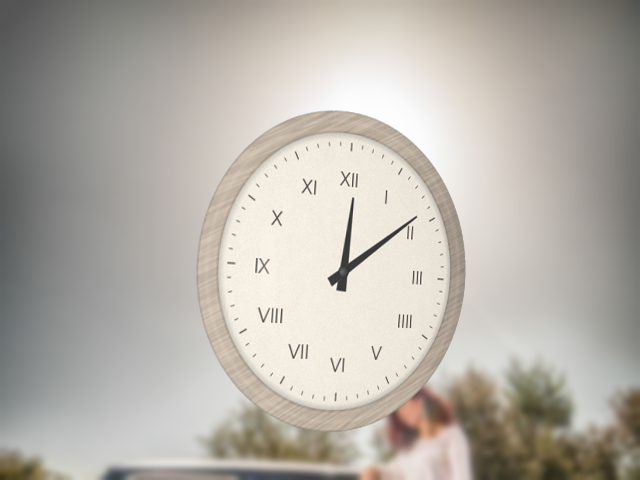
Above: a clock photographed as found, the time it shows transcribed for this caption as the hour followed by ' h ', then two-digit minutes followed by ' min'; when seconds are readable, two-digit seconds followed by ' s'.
12 h 09 min
